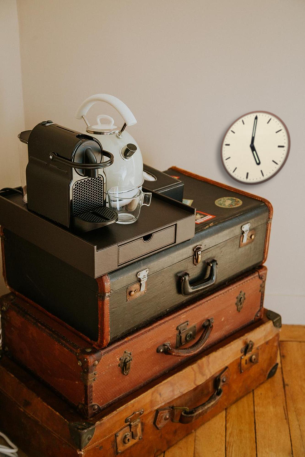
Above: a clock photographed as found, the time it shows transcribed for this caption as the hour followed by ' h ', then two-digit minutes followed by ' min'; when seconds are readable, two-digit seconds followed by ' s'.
5 h 00 min
